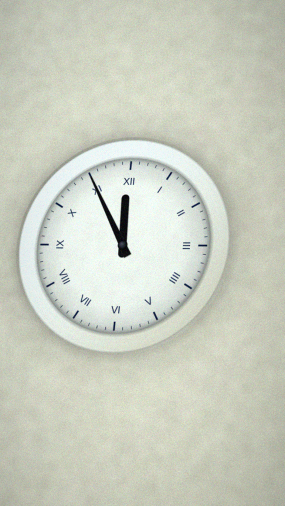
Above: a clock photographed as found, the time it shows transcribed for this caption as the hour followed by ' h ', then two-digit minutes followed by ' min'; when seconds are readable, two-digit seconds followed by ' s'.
11 h 55 min
